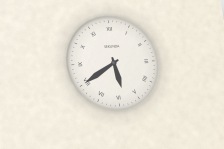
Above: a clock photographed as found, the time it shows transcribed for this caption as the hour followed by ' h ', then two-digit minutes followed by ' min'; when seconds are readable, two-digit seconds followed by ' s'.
5 h 40 min
